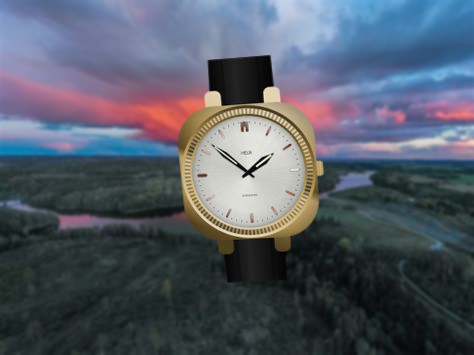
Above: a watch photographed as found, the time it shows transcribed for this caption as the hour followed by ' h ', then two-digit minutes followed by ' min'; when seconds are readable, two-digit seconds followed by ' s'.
1 h 52 min
